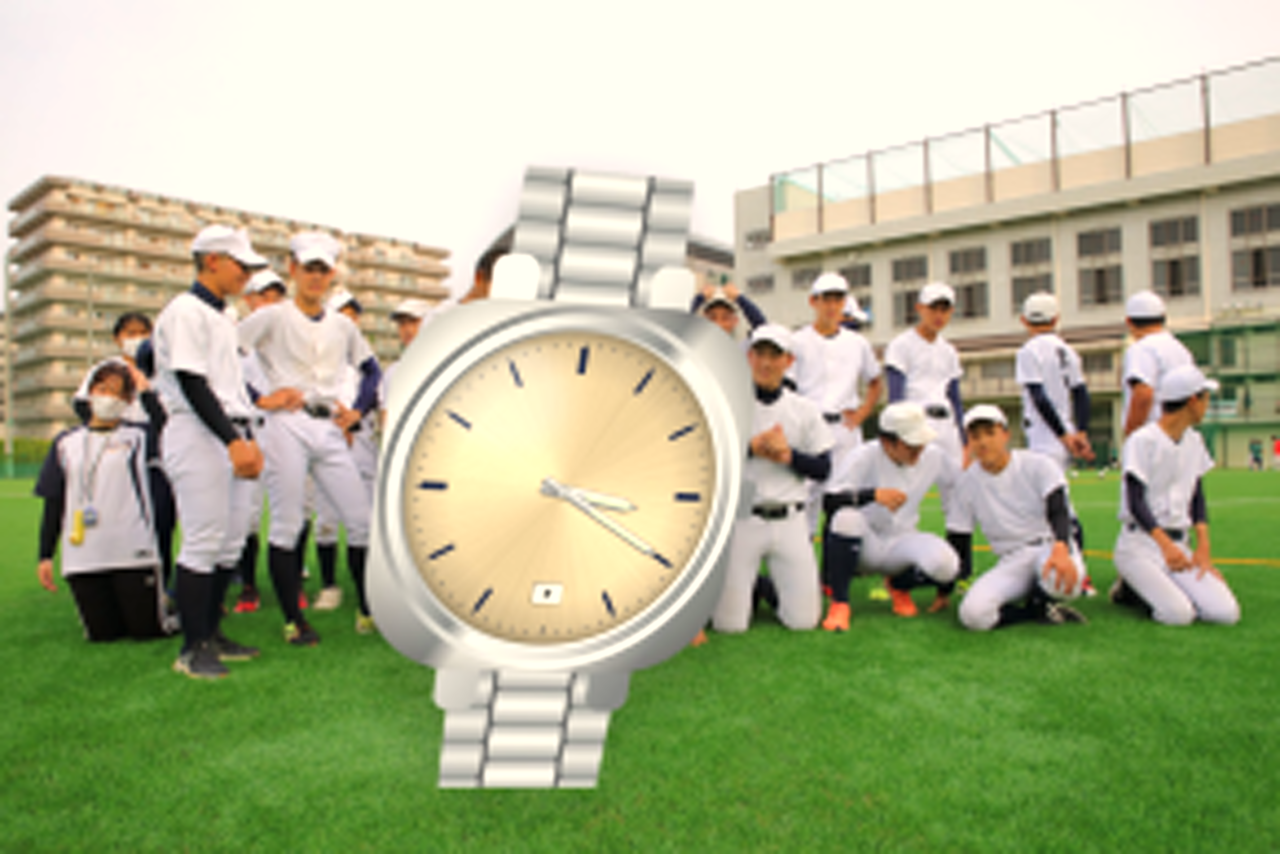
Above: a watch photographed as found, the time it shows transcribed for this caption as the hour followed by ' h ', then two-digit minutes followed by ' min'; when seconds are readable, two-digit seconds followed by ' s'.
3 h 20 min
